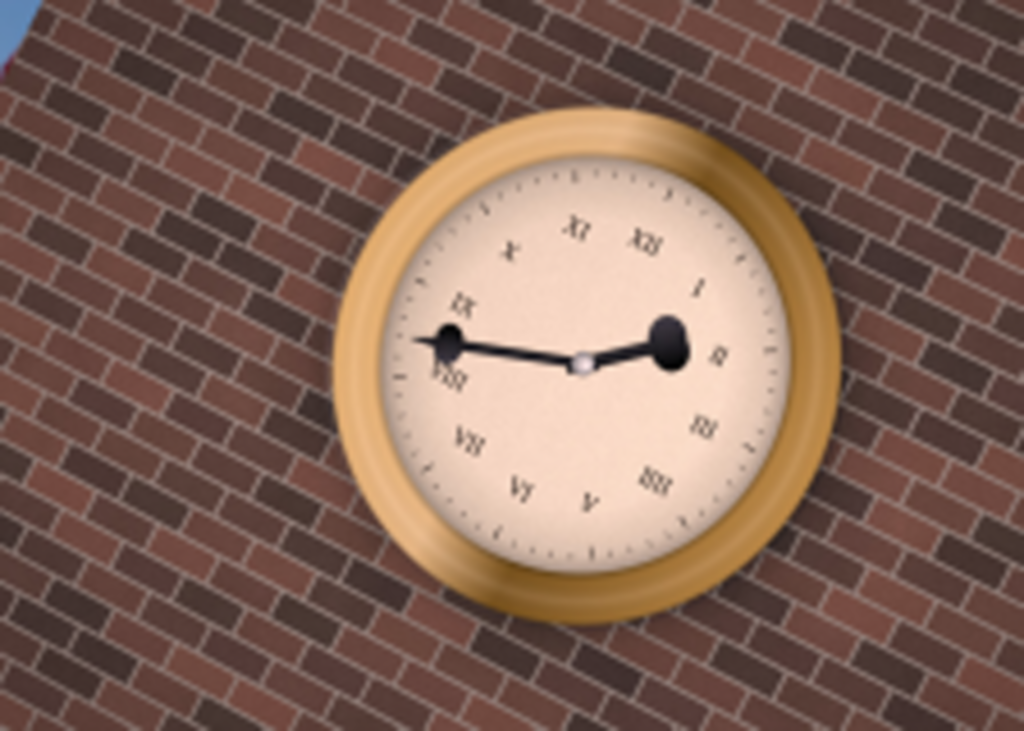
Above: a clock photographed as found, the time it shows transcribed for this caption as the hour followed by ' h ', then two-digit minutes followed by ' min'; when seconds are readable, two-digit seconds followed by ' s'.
1 h 42 min
